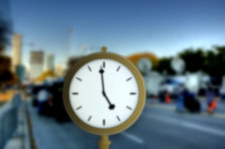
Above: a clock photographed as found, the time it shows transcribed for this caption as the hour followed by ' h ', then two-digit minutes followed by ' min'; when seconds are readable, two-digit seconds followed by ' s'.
4 h 59 min
